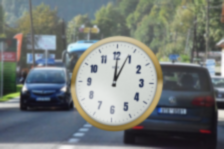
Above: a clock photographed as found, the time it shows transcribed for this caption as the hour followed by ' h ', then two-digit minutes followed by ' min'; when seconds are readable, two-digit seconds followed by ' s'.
12 h 04 min
